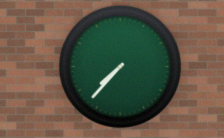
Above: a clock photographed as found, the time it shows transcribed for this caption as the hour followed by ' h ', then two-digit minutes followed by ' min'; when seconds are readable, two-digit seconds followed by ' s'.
7 h 37 min
